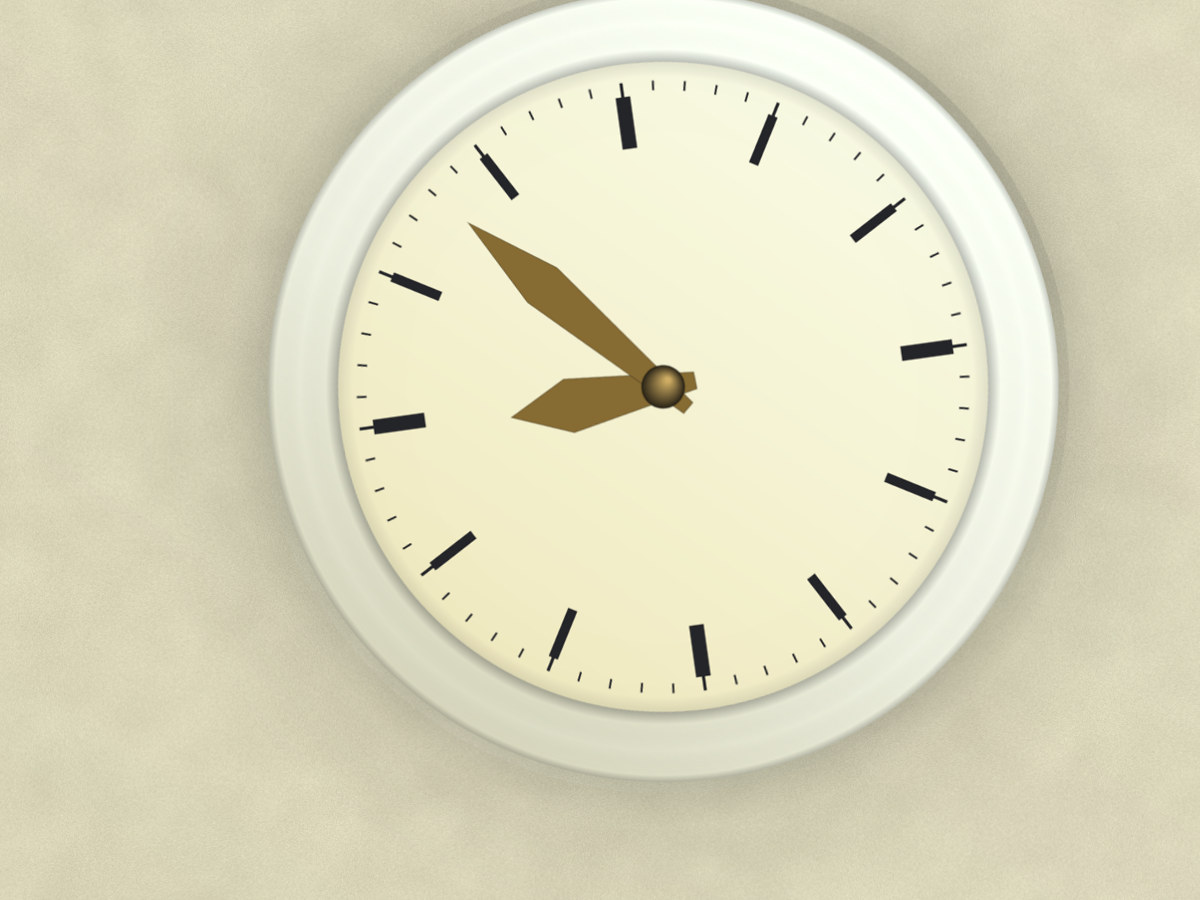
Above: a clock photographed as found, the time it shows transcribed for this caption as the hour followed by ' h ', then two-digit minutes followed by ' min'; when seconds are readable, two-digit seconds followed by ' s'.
8 h 53 min
